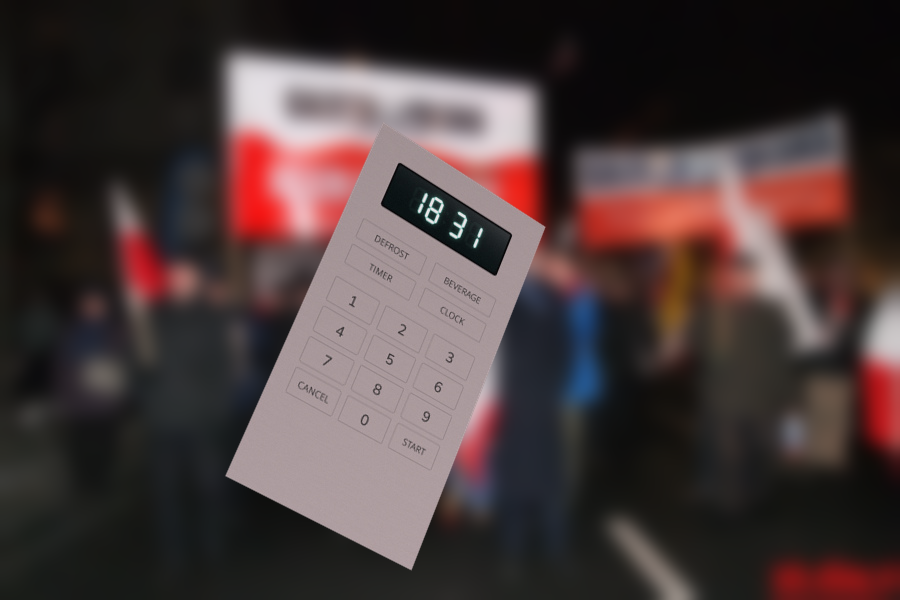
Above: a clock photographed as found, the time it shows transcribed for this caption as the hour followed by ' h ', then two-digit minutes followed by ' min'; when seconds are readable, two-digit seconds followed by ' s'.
18 h 31 min
